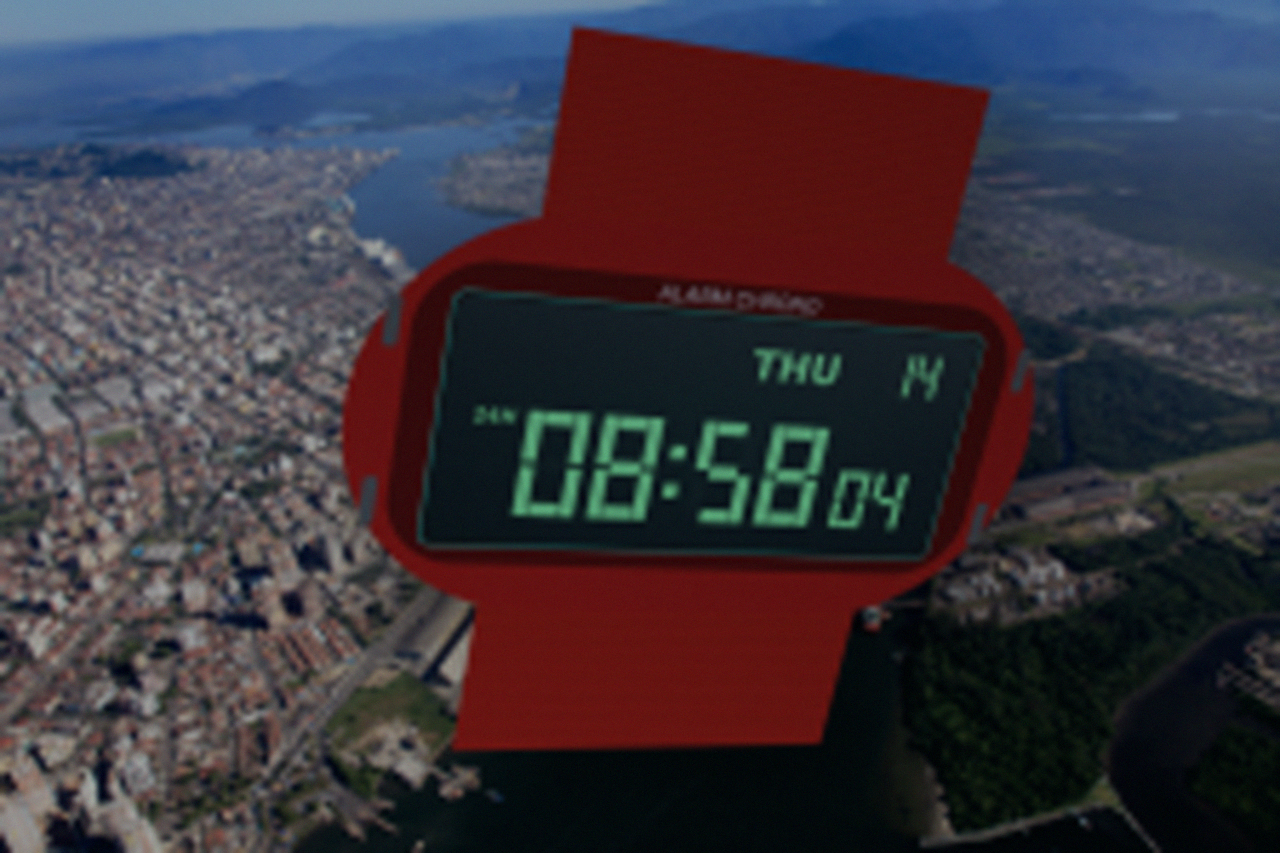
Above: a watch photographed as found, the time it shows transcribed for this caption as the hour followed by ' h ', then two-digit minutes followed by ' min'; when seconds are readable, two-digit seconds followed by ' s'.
8 h 58 min 04 s
